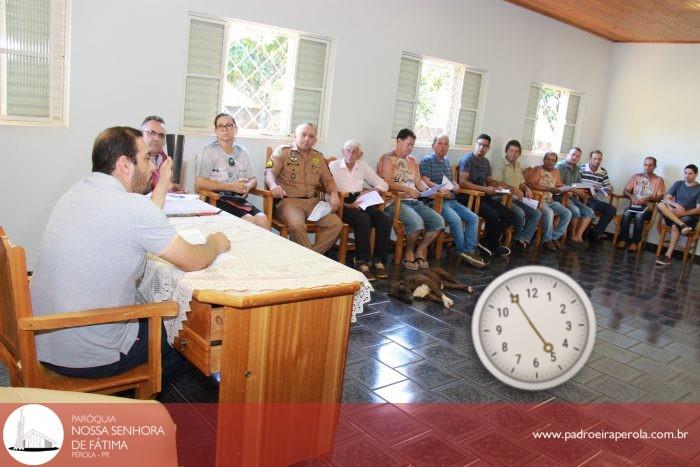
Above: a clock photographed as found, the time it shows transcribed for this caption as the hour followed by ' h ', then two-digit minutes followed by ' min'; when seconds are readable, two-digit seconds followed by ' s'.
4 h 55 min
